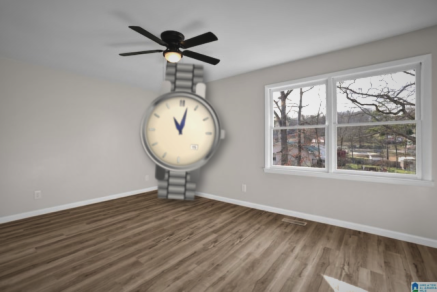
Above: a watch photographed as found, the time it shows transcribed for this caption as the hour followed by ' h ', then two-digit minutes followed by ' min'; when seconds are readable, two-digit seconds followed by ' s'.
11 h 02 min
